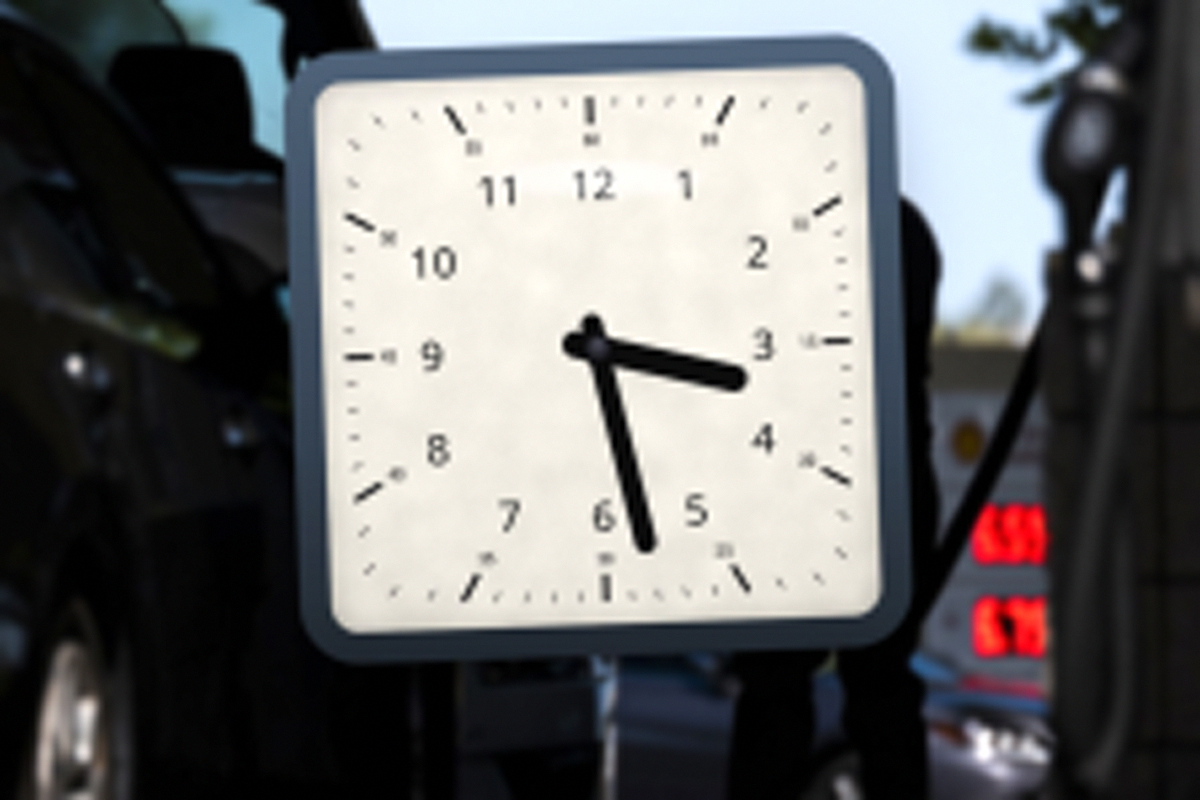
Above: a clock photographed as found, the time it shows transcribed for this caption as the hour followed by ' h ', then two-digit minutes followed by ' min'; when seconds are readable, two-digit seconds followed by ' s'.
3 h 28 min
